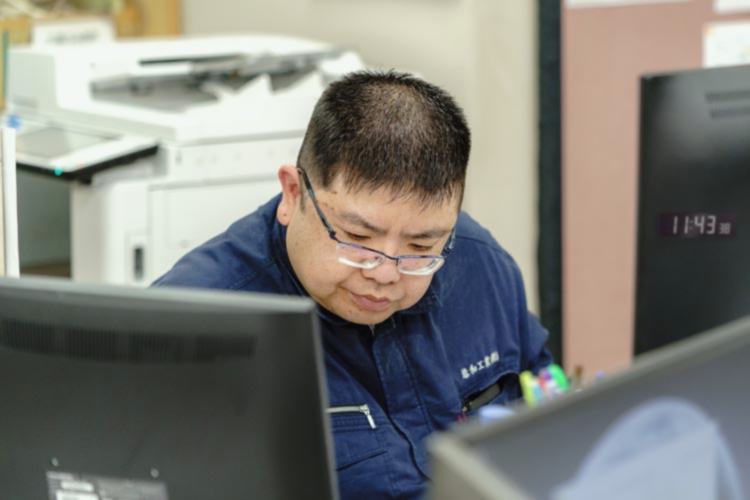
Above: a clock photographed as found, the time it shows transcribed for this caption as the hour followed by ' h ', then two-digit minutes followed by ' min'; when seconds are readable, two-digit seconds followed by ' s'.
11 h 43 min
